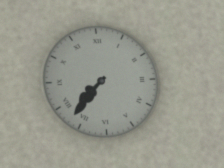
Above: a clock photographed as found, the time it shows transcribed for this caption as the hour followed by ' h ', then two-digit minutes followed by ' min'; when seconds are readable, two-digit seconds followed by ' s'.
7 h 37 min
